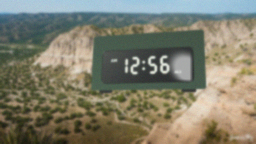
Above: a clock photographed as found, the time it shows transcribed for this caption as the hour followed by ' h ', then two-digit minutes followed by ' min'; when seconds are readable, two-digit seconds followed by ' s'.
12 h 56 min
